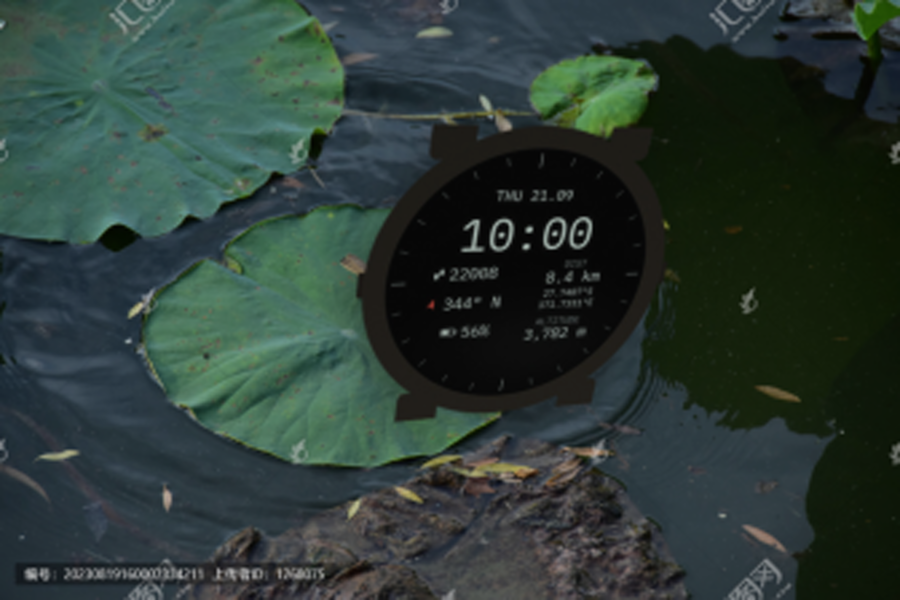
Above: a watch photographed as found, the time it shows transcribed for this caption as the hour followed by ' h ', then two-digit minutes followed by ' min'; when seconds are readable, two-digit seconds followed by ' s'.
10 h 00 min
